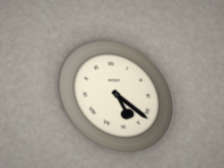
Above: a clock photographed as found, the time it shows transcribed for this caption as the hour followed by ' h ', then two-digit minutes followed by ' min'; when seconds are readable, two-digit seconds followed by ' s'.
5 h 22 min
